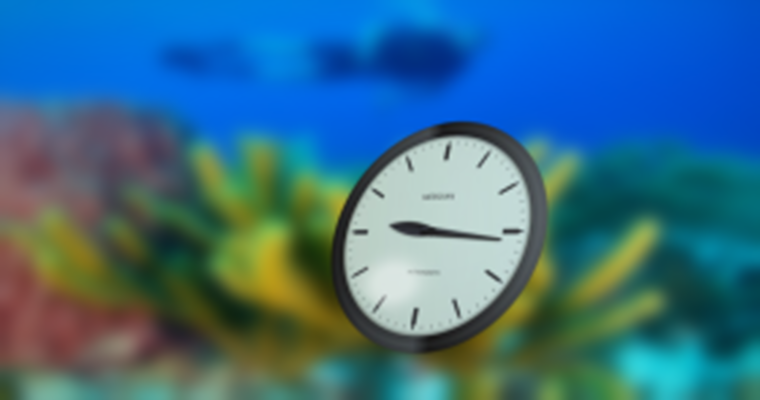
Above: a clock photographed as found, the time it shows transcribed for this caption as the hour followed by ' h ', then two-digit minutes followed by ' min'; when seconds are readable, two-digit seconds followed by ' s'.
9 h 16 min
